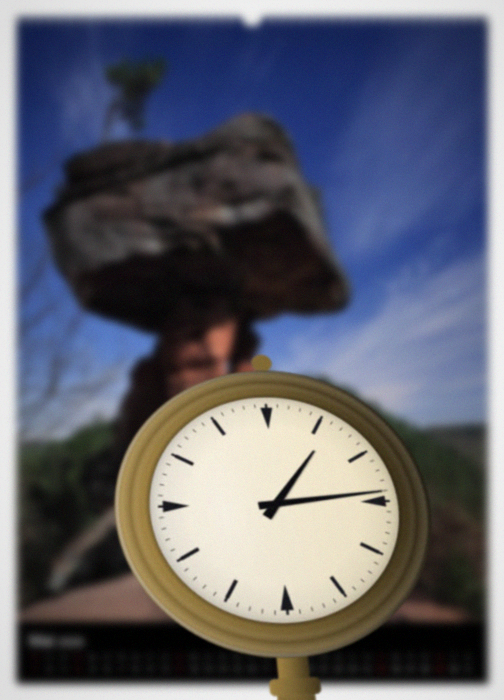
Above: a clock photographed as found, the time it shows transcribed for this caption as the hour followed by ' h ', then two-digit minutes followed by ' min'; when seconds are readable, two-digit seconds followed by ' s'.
1 h 14 min
